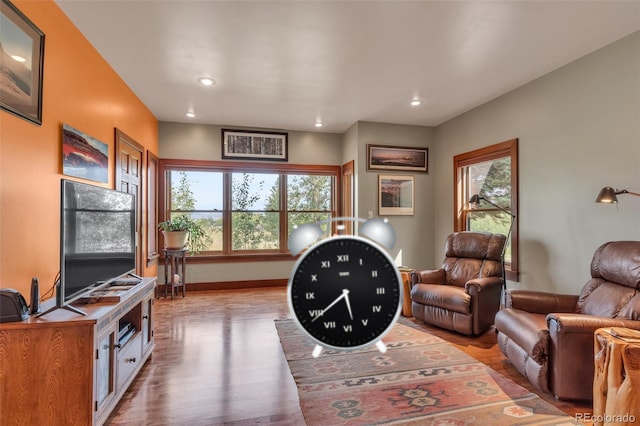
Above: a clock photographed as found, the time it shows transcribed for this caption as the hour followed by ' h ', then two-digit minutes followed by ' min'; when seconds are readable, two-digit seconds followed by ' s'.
5 h 39 min
